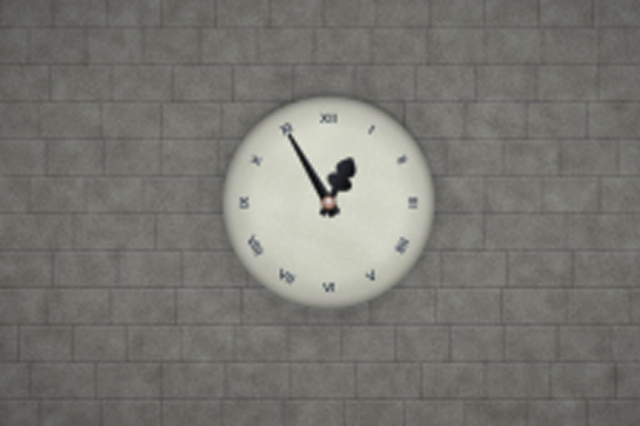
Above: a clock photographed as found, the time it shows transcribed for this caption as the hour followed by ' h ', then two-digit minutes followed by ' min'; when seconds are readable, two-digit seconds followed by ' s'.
12 h 55 min
